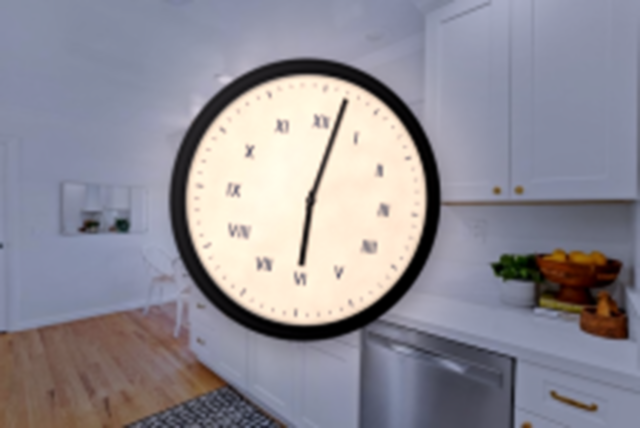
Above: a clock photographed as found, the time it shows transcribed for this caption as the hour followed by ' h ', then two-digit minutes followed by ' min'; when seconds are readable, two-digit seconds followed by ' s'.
6 h 02 min
